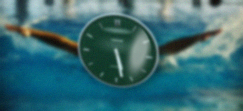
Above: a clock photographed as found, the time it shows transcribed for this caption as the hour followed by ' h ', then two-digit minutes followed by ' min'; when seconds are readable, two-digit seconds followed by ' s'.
5 h 28 min
